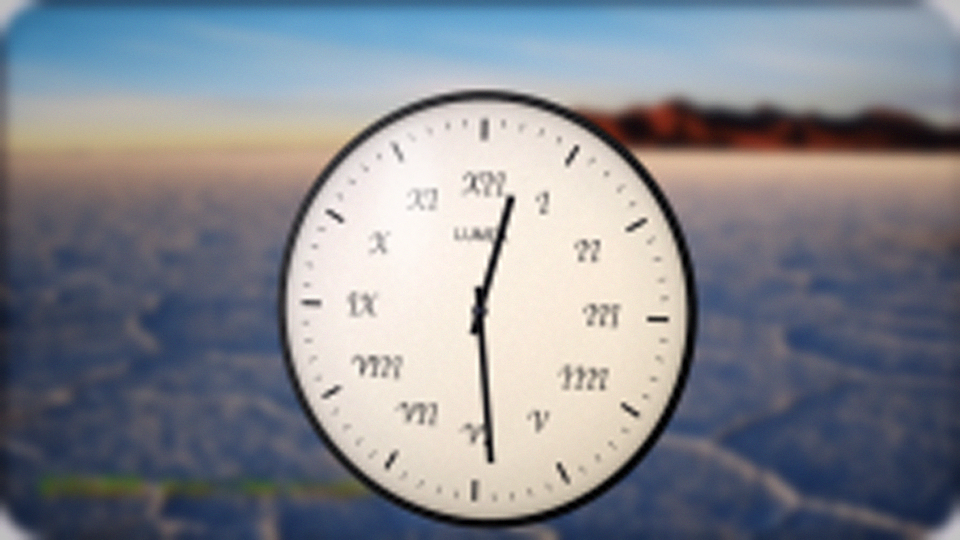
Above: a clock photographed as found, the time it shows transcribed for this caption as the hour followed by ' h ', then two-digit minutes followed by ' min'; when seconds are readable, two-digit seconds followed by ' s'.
12 h 29 min
